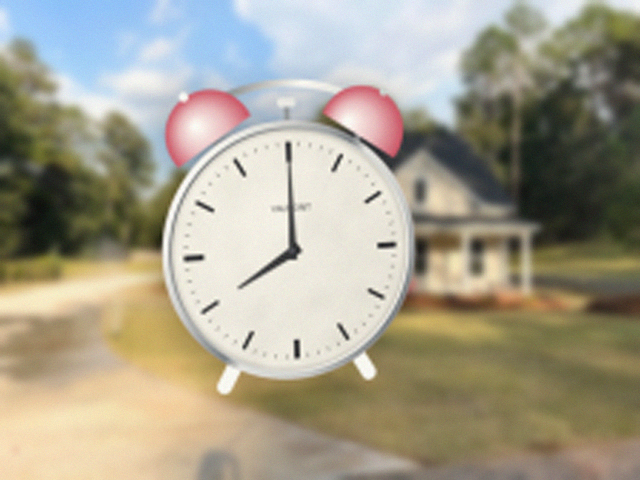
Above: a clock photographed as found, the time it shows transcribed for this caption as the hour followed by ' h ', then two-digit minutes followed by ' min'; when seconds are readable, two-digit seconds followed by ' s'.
8 h 00 min
